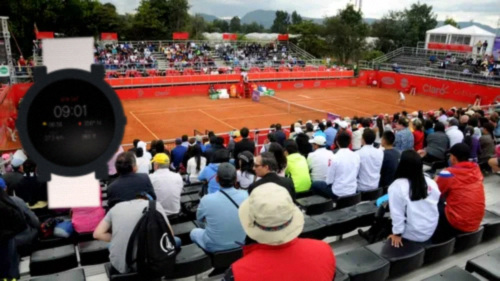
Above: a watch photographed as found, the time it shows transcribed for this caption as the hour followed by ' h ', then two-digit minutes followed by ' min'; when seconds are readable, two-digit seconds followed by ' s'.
9 h 01 min
